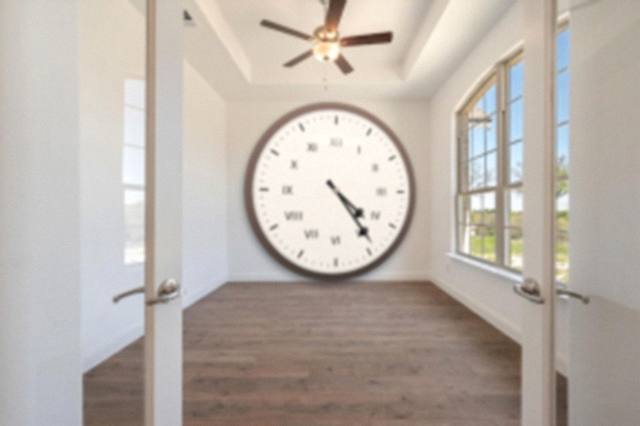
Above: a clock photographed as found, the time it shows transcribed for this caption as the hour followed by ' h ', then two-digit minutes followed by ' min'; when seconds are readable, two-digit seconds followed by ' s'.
4 h 24 min
